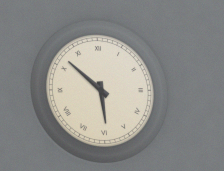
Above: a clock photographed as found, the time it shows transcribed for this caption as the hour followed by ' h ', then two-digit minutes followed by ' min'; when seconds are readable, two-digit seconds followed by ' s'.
5 h 52 min
